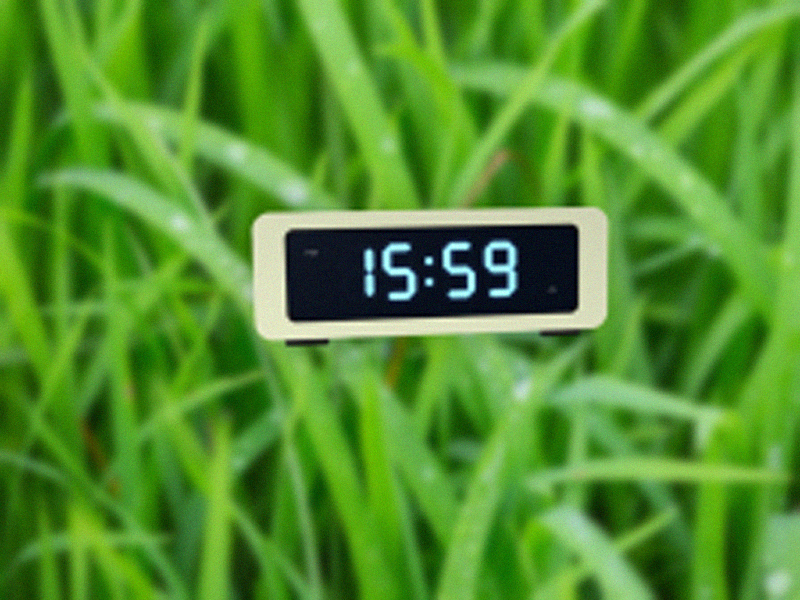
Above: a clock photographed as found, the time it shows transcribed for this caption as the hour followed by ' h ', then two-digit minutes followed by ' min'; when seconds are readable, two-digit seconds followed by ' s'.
15 h 59 min
